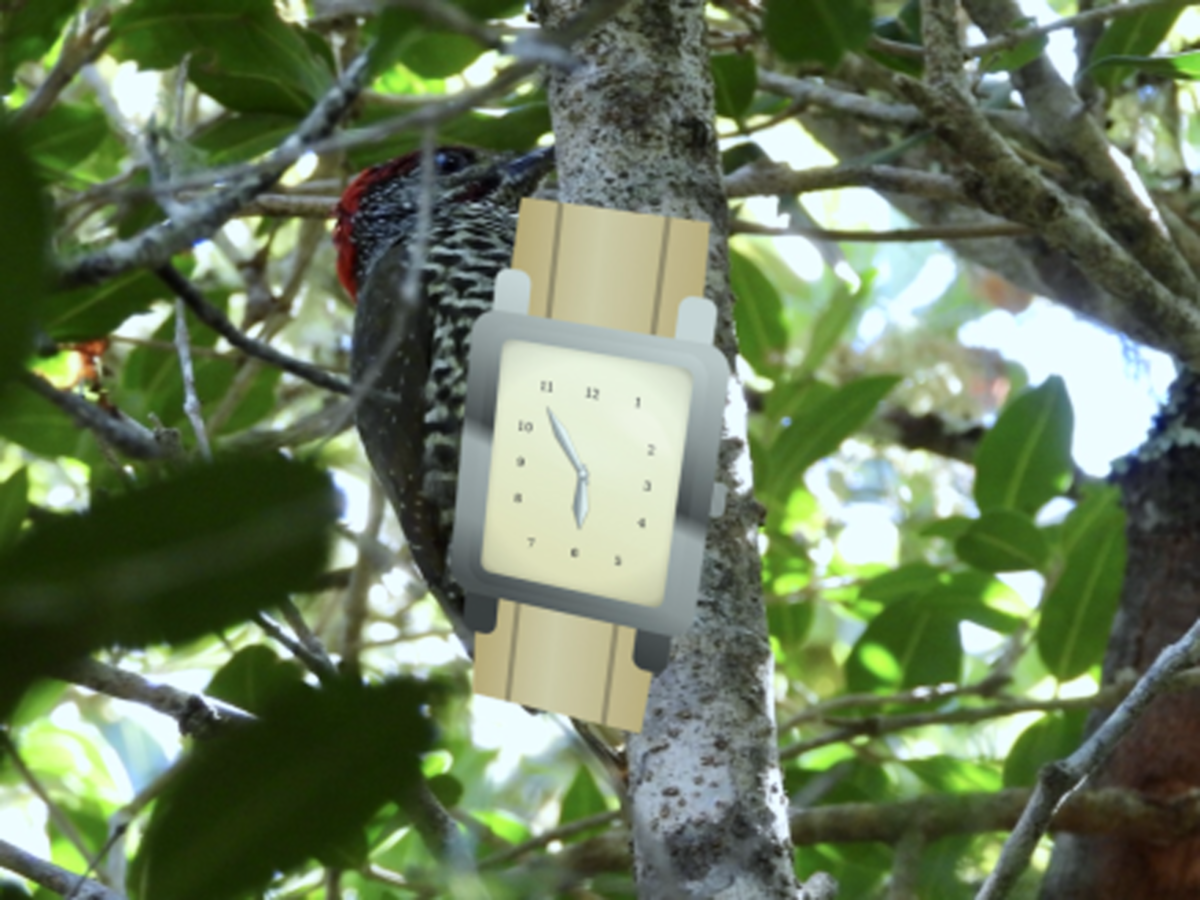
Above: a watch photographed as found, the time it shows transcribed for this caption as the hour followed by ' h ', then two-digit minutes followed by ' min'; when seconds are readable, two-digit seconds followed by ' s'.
5 h 54 min
